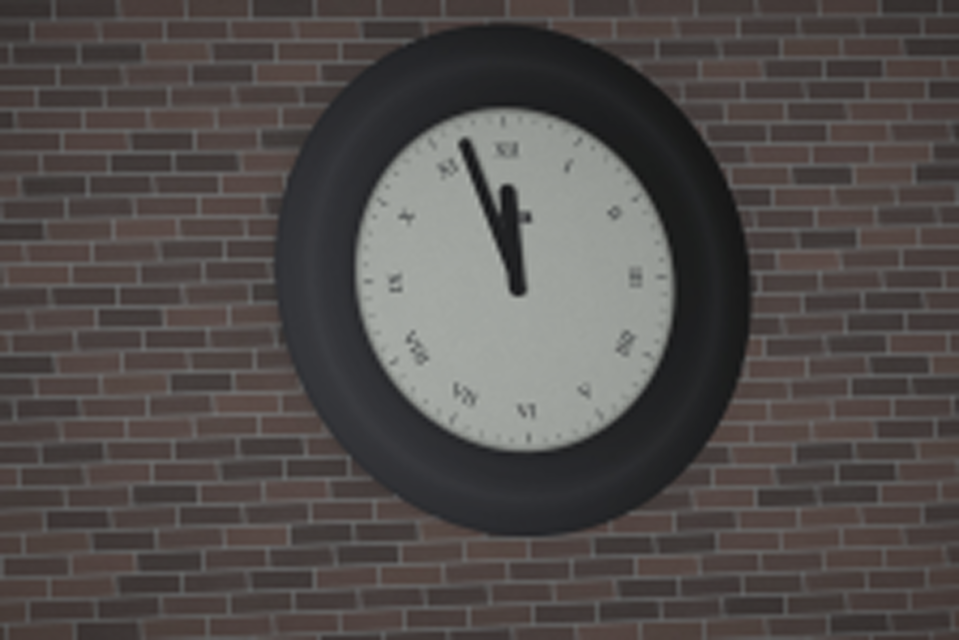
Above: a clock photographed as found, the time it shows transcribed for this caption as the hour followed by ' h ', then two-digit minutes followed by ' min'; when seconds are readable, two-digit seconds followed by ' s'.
11 h 57 min
